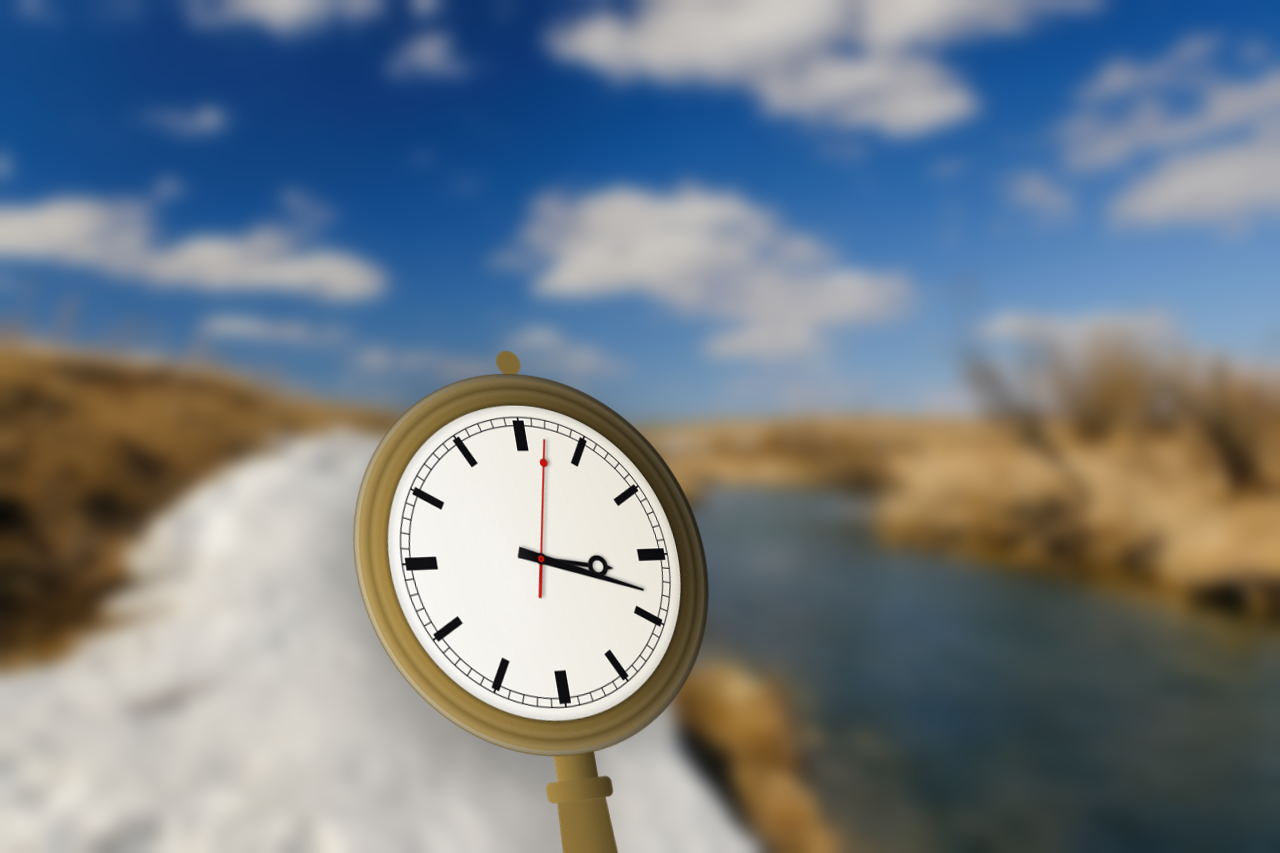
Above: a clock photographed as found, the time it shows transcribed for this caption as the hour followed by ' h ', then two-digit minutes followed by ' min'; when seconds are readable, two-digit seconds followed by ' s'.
3 h 18 min 02 s
